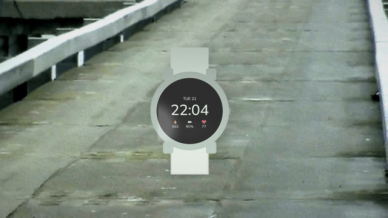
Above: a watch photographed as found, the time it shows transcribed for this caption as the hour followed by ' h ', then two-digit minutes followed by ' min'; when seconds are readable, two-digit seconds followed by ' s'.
22 h 04 min
